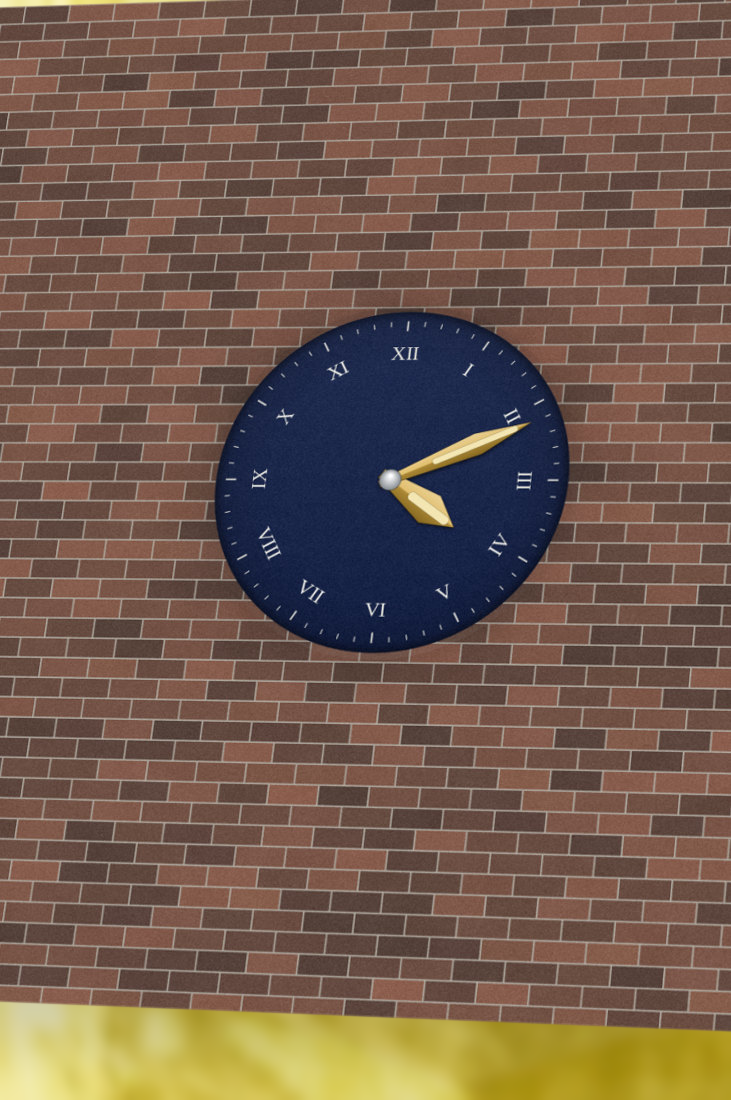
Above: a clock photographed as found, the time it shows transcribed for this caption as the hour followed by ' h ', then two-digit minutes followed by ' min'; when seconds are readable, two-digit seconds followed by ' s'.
4 h 11 min
